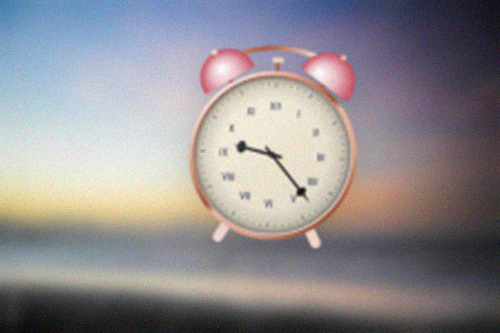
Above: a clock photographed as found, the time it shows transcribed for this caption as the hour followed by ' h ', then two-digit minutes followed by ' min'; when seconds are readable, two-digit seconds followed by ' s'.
9 h 23 min
